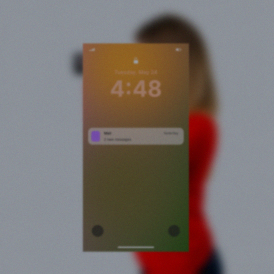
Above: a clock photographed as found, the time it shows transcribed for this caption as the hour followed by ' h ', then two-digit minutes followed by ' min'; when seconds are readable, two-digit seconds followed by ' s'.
4 h 48 min
